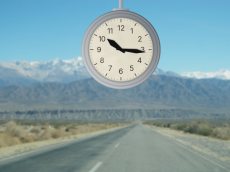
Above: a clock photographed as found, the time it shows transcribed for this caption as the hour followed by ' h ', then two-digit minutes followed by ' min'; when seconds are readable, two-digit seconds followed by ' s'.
10 h 16 min
